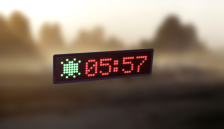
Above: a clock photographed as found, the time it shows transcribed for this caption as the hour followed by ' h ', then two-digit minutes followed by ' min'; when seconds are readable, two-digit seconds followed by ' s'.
5 h 57 min
